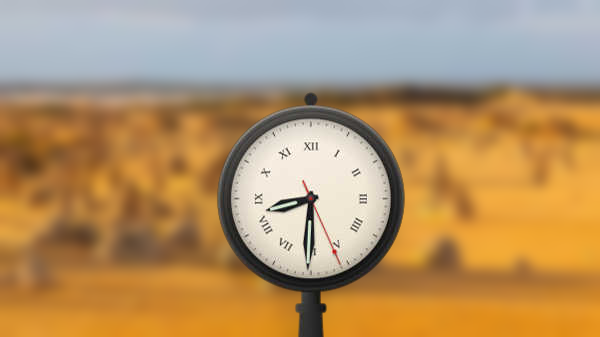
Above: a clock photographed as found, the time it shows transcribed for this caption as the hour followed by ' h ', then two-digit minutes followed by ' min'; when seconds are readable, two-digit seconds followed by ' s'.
8 h 30 min 26 s
